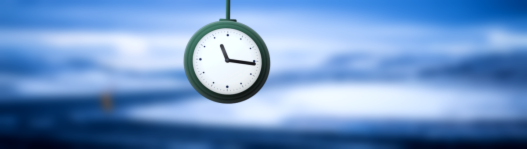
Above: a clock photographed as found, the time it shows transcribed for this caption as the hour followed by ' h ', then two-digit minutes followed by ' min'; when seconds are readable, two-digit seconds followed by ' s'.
11 h 16 min
